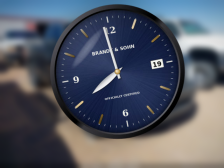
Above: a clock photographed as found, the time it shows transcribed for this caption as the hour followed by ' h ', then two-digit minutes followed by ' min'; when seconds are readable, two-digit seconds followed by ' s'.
7 h 59 min
